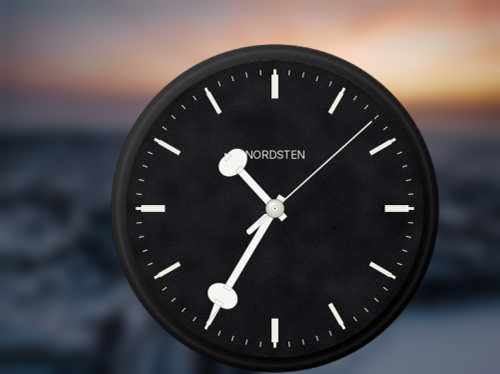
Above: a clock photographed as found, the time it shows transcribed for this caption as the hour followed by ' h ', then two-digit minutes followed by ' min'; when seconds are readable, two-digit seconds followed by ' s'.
10 h 35 min 08 s
